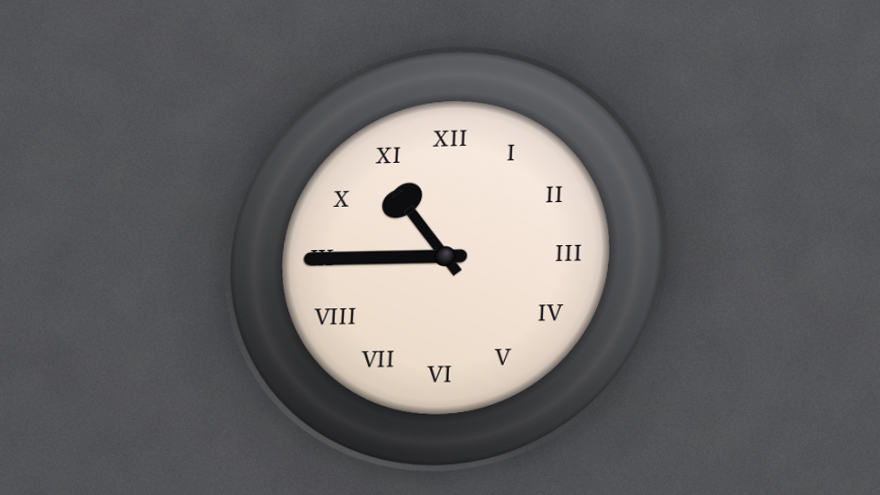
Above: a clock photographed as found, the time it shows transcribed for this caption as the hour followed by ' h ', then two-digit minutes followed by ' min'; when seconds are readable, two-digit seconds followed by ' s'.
10 h 45 min
